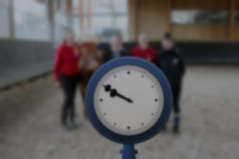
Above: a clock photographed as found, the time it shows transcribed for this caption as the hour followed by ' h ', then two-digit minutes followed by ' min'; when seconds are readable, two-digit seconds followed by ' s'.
9 h 50 min
